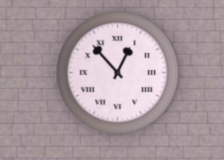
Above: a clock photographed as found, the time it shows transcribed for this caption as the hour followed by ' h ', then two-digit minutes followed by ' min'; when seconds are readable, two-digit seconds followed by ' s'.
12 h 53 min
